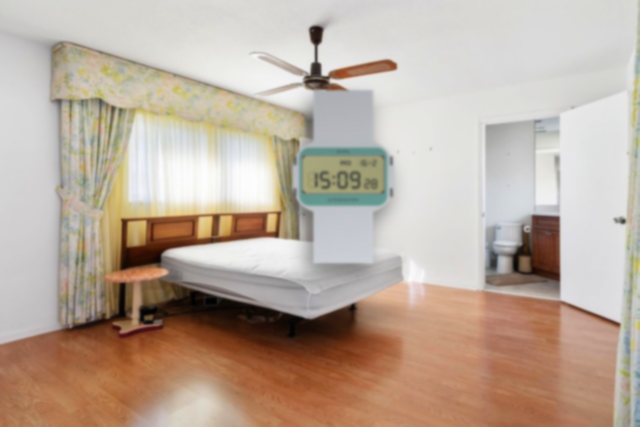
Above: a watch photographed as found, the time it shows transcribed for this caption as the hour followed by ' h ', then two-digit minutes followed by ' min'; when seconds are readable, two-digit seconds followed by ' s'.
15 h 09 min
